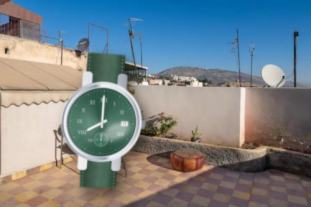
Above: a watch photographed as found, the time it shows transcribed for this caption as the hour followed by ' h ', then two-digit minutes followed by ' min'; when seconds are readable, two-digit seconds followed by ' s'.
8 h 00 min
